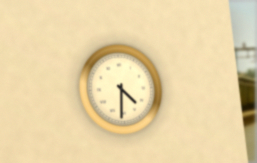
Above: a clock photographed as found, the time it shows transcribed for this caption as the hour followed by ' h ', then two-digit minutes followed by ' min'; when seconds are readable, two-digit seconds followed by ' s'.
4 h 31 min
